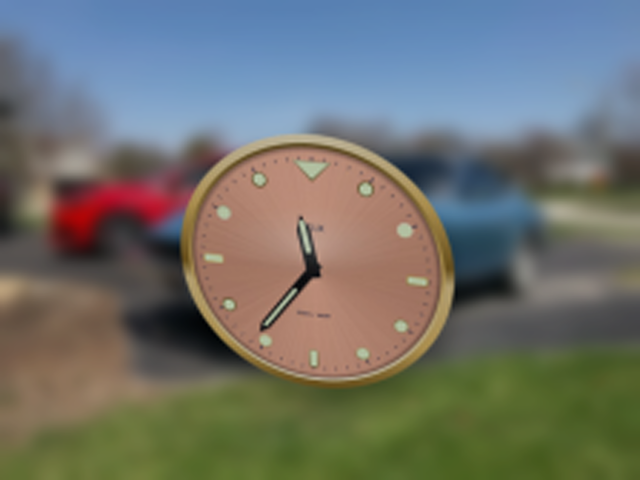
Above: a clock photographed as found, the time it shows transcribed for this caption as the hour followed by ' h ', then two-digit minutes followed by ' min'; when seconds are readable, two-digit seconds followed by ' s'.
11 h 36 min
